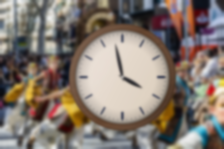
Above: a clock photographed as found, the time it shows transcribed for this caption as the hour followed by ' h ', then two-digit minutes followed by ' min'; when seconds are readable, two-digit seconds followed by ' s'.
3 h 58 min
